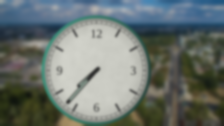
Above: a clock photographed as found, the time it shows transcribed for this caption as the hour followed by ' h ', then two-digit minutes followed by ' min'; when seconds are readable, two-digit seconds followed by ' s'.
7 h 37 min
